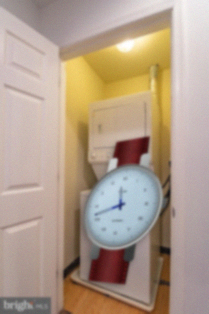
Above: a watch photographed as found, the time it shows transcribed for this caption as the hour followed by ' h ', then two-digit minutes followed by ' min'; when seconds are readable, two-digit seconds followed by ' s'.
11 h 42 min
